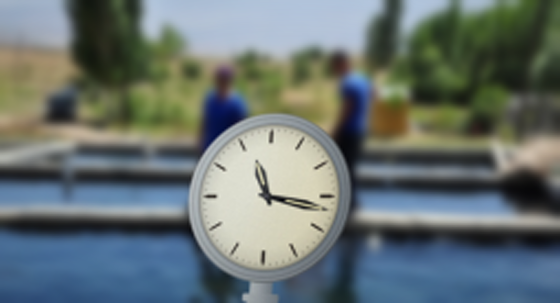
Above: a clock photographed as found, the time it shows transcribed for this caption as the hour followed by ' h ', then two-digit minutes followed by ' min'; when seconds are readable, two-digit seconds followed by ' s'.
11 h 17 min
